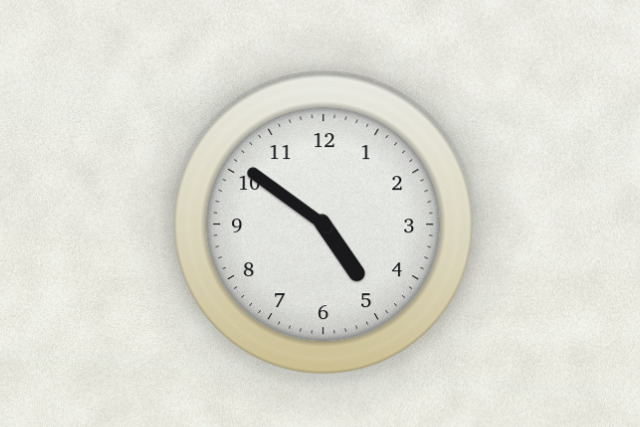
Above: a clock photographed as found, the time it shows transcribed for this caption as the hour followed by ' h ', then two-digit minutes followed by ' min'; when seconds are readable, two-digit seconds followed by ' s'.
4 h 51 min
